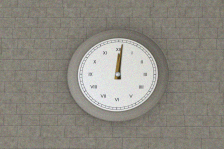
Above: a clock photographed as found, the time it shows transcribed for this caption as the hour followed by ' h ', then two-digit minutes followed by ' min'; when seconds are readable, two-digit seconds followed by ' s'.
12 h 01 min
